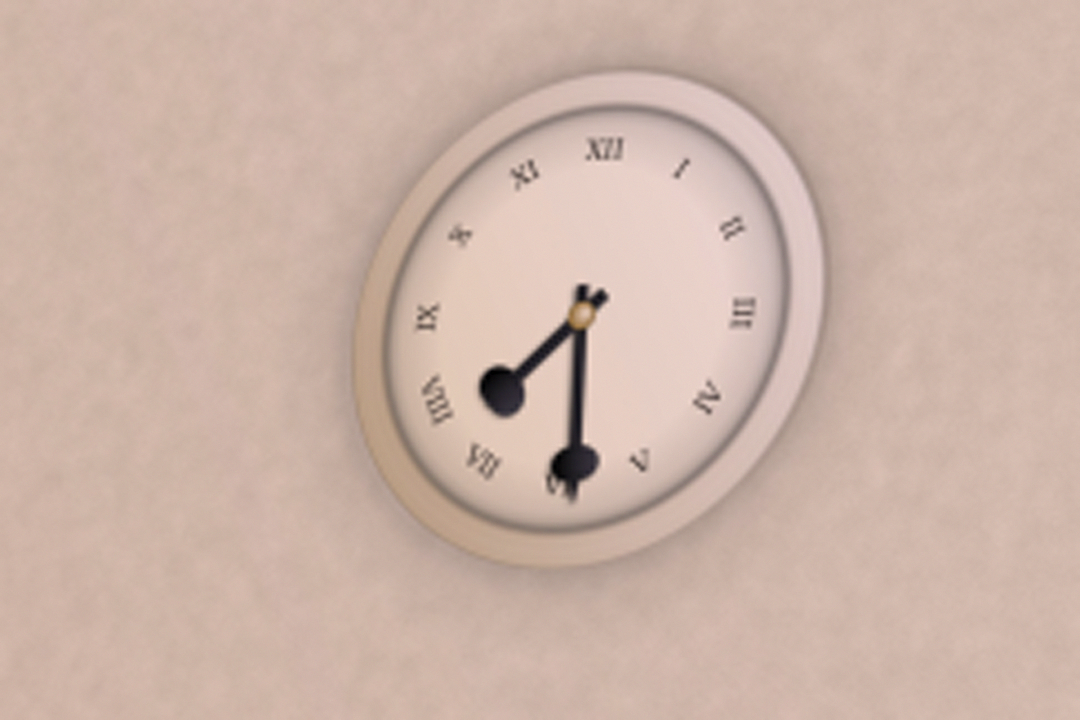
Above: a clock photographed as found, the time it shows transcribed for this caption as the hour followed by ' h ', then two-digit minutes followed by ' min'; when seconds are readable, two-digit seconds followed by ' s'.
7 h 29 min
